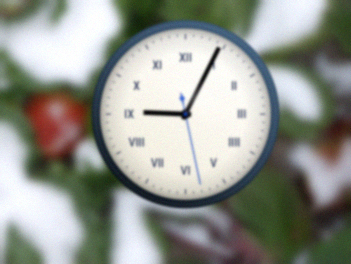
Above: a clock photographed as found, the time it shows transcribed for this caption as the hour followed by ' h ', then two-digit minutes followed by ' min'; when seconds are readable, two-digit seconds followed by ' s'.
9 h 04 min 28 s
